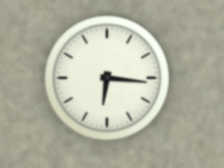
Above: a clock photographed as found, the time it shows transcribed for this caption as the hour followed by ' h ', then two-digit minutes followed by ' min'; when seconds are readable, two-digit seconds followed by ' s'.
6 h 16 min
